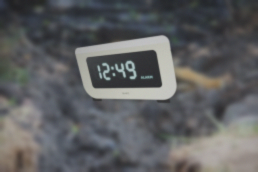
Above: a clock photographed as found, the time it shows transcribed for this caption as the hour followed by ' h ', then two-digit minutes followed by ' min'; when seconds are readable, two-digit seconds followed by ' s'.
12 h 49 min
